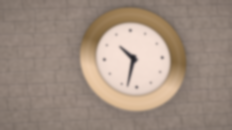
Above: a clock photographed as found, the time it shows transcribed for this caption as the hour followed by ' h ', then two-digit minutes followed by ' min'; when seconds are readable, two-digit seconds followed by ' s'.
10 h 33 min
